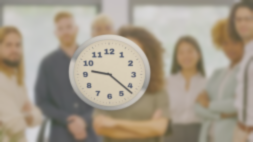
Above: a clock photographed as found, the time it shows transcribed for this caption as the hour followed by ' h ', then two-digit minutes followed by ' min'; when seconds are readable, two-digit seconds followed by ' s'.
9 h 22 min
